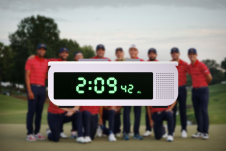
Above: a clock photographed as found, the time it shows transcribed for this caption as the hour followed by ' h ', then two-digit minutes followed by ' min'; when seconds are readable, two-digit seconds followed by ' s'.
2 h 09 min 42 s
